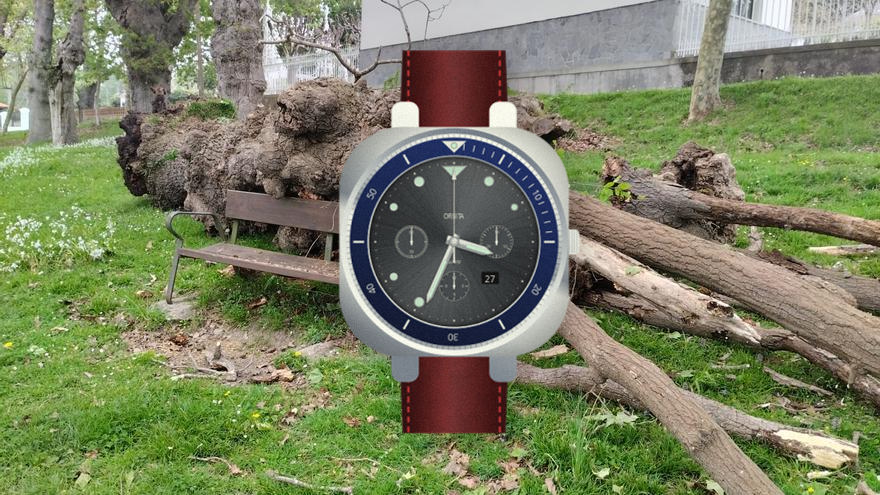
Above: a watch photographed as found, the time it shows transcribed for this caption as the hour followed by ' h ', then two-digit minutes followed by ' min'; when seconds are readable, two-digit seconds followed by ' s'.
3 h 34 min
